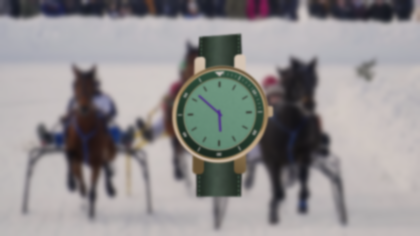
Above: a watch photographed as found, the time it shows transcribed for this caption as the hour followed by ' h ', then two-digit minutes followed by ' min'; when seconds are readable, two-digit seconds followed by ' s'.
5 h 52 min
